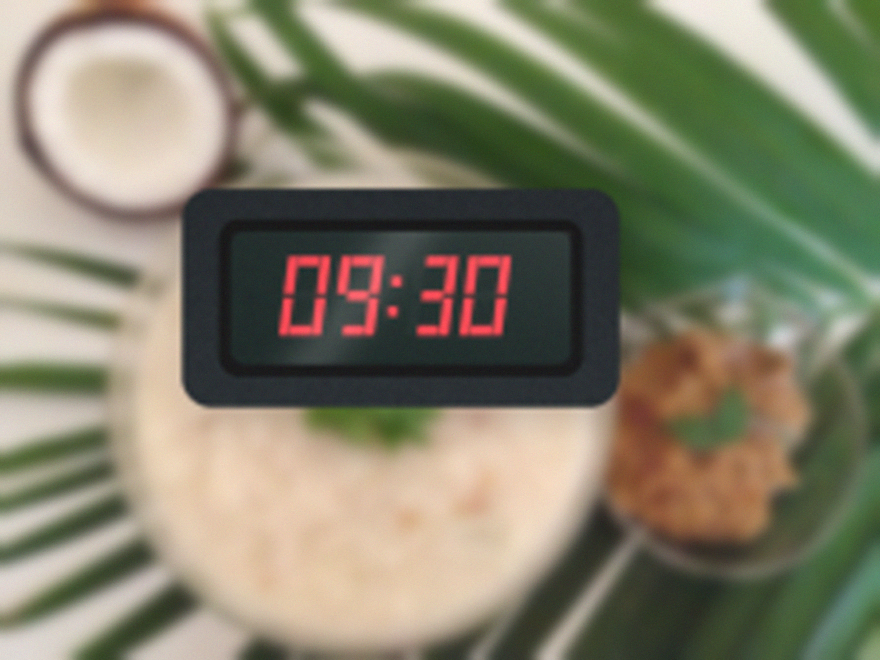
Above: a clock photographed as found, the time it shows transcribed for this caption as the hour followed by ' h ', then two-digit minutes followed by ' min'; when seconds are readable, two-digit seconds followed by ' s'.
9 h 30 min
